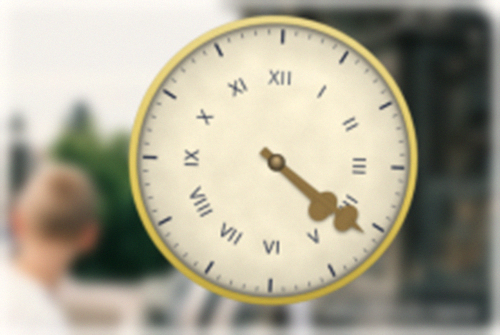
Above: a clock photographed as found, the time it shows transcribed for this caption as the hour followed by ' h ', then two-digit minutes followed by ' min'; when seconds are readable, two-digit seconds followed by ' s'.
4 h 21 min
